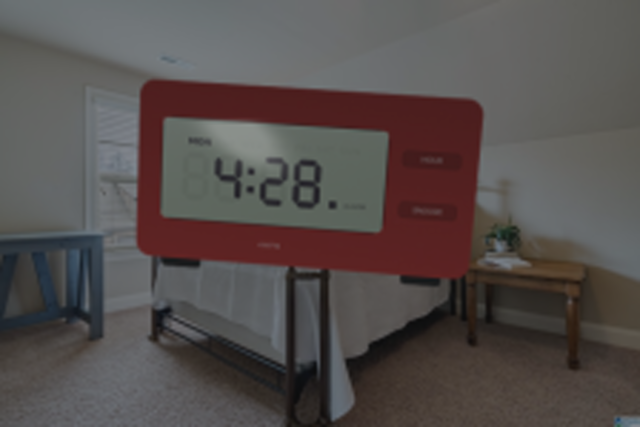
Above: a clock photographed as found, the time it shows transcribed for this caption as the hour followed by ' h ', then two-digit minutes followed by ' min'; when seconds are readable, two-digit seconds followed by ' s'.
4 h 28 min
